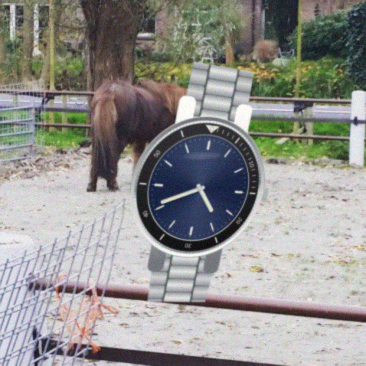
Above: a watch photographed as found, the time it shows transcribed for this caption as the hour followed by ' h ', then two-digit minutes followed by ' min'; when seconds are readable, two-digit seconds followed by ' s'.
4 h 41 min
